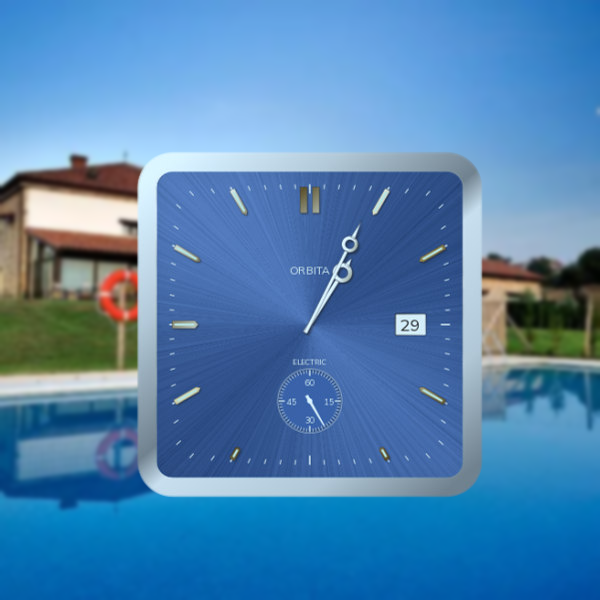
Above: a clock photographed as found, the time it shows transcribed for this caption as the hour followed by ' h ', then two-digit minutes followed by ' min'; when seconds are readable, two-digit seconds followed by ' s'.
1 h 04 min 25 s
